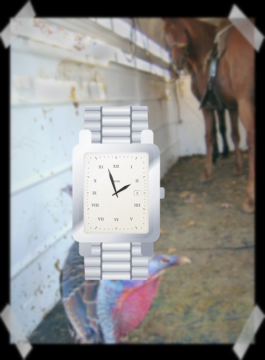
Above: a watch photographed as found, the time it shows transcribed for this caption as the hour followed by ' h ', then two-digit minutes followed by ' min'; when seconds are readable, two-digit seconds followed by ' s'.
1 h 57 min
